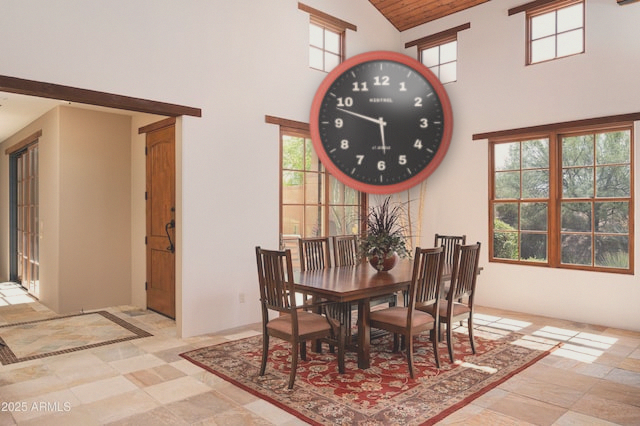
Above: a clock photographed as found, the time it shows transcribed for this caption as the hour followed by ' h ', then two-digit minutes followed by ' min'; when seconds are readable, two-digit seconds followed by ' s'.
5 h 48 min
